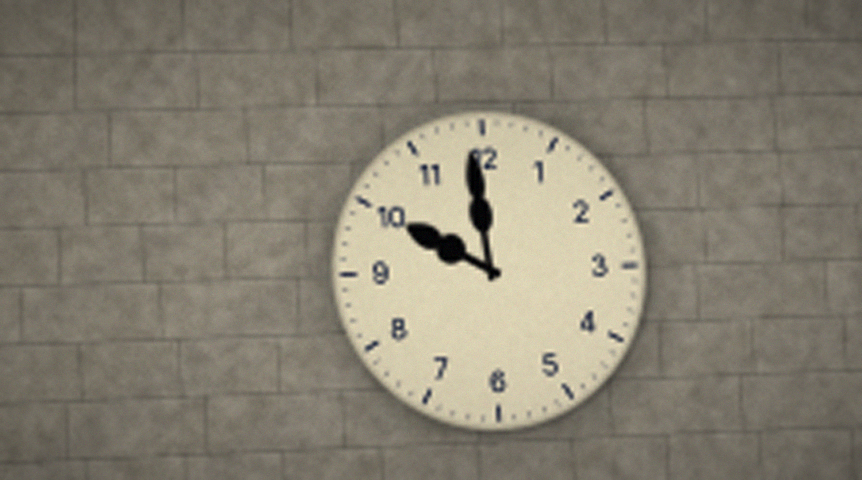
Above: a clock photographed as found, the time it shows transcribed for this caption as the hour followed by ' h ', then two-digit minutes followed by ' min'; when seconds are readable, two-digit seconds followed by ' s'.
9 h 59 min
